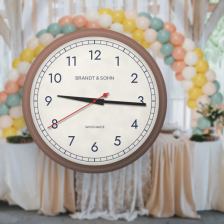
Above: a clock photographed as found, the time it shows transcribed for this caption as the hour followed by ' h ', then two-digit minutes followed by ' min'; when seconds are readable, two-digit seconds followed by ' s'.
9 h 15 min 40 s
